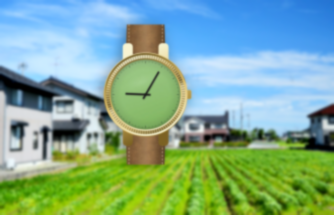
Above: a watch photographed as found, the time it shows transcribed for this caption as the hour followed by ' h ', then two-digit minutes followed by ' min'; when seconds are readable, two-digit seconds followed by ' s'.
9 h 05 min
